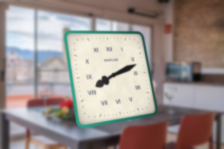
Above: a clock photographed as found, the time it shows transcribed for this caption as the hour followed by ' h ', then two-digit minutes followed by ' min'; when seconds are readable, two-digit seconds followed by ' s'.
8 h 12 min
